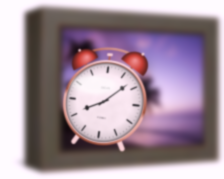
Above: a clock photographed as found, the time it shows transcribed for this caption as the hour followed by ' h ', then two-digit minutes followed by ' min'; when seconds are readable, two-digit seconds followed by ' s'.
8 h 08 min
